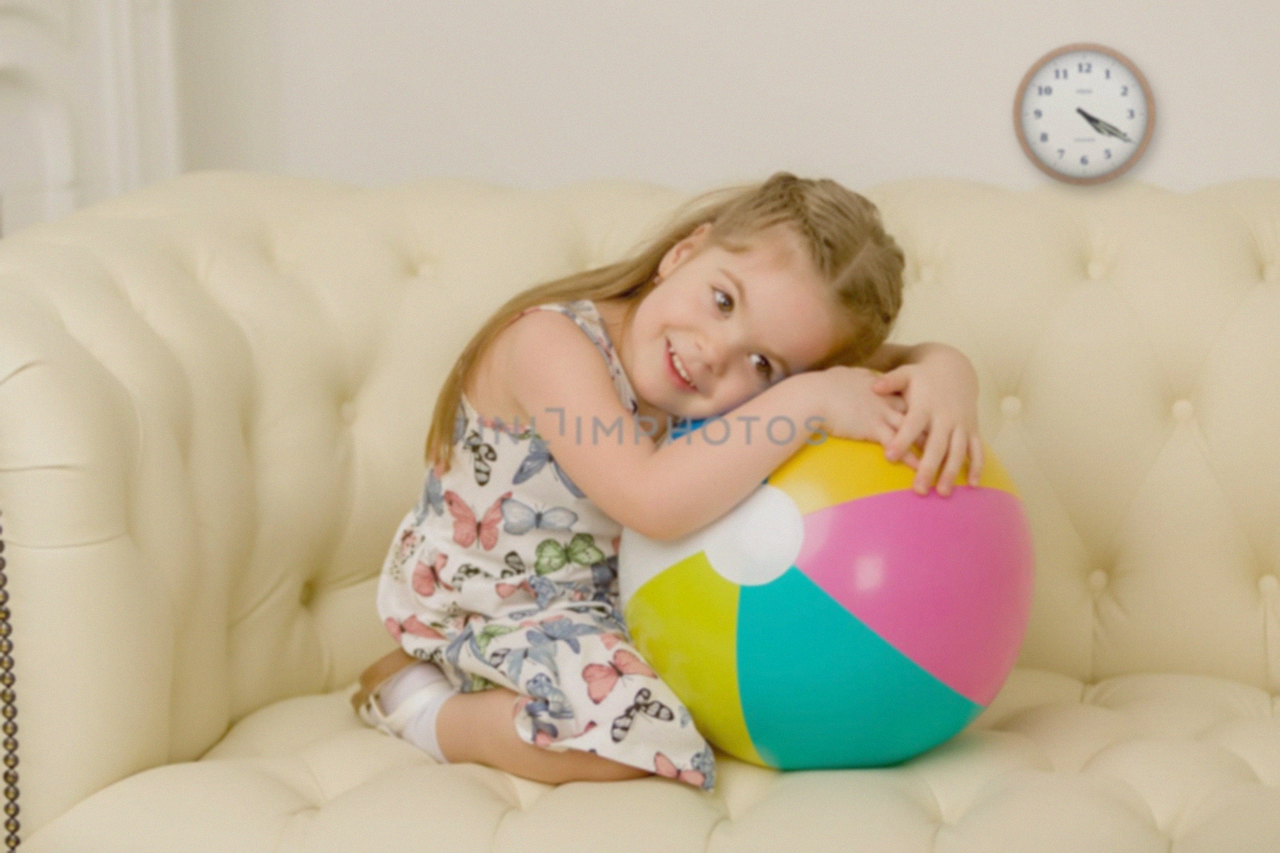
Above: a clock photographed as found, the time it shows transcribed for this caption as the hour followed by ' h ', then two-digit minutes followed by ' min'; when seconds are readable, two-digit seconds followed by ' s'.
4 h 20 min
